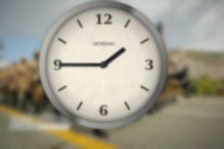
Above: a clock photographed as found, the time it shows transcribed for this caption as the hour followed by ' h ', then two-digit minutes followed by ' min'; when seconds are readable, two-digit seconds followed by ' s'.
1 h 45 min
